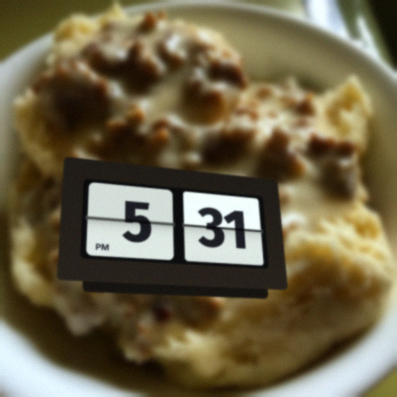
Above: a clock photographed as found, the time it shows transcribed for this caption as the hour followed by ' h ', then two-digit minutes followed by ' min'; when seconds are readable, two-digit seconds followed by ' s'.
5 h 31 min
